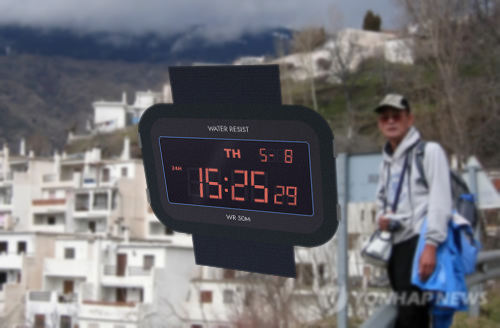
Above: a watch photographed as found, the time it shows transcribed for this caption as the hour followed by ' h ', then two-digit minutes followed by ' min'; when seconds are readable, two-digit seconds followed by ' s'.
15 h 25 min 29 s
